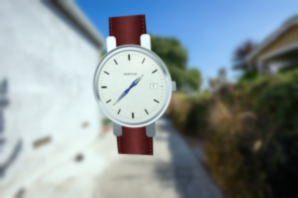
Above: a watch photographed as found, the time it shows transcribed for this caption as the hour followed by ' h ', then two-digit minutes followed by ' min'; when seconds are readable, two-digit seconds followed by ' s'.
1 h 38 min
